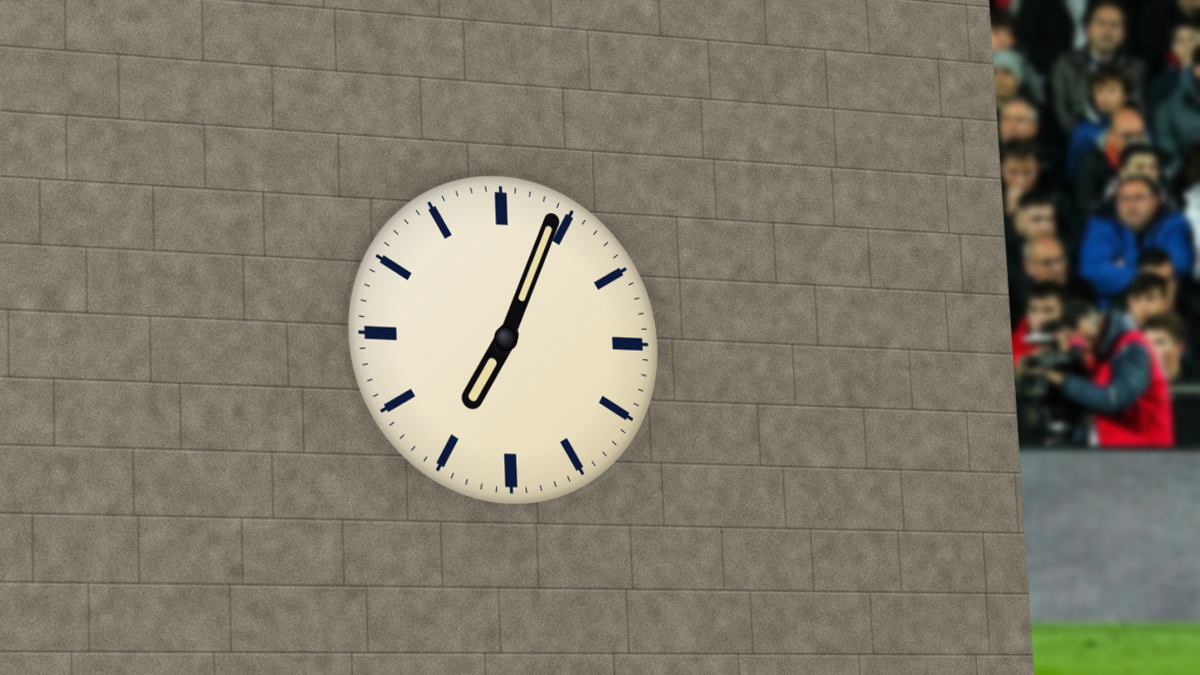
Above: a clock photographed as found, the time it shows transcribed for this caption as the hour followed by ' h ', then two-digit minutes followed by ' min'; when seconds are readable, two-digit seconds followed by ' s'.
7 h 04 min
